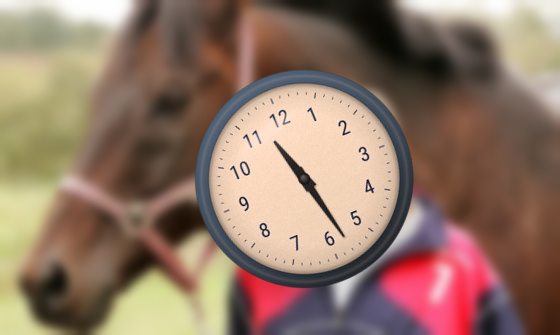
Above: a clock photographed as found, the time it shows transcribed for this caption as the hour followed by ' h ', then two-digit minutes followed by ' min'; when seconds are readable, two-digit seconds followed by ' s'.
11 h 28 min
